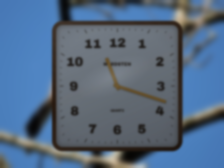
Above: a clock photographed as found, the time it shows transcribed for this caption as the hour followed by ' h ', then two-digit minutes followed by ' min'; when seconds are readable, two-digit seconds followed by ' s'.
11 h 18 min
